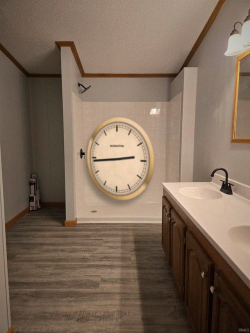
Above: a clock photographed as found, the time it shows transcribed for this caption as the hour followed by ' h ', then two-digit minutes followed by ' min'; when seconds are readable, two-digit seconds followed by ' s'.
2 h 44 min
